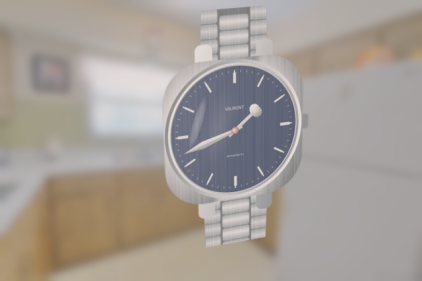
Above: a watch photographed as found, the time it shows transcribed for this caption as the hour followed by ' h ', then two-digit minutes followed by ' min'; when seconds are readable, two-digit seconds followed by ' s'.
1 h 42 min
